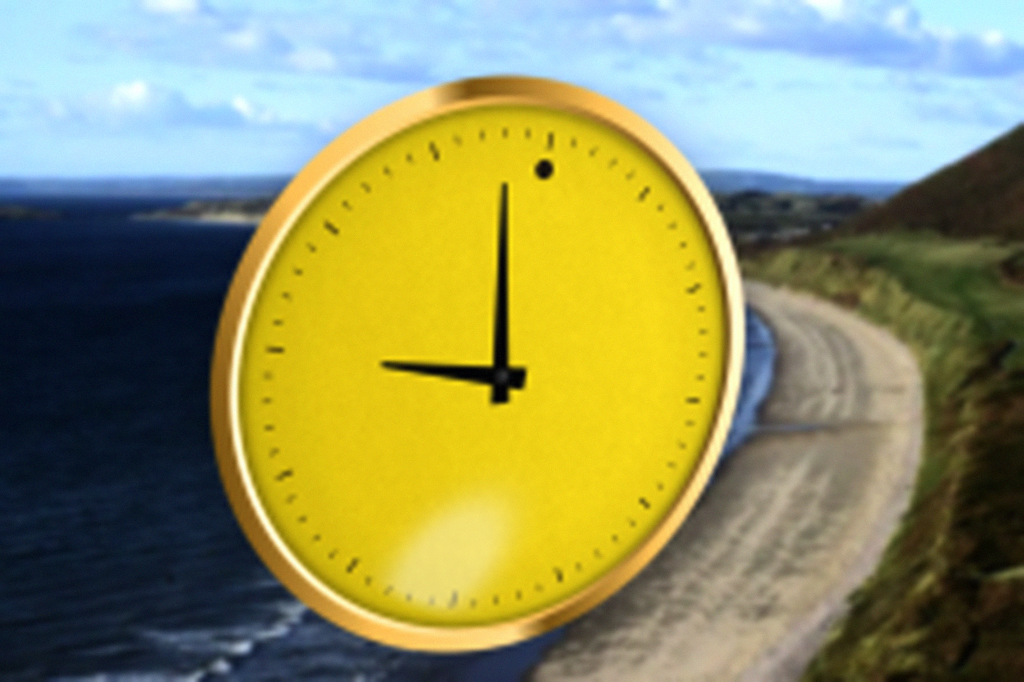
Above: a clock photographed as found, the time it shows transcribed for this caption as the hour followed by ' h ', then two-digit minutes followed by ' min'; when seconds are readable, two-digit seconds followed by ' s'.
8 h 58 min
